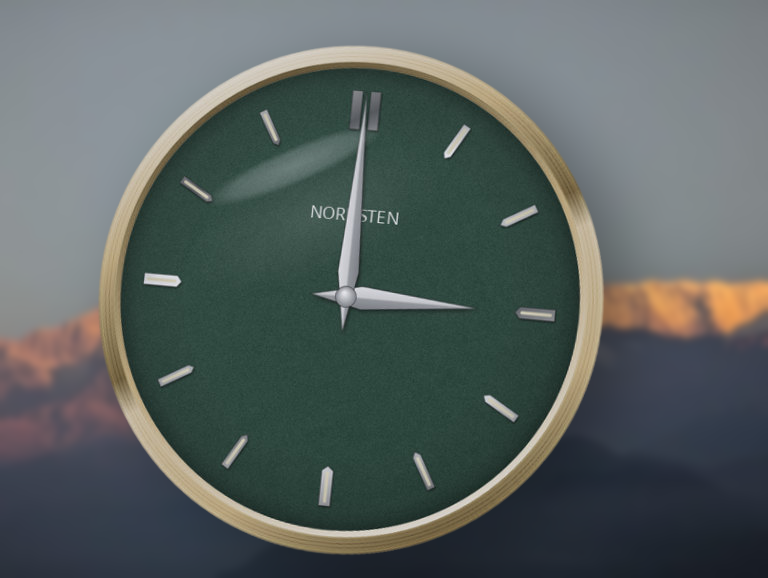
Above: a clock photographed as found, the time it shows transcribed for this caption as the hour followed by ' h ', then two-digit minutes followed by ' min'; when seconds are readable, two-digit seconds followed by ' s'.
3 h 00 min
